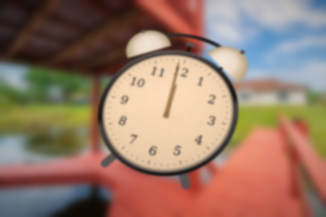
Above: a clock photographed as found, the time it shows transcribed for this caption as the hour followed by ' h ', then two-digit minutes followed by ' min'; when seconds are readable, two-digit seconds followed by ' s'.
11 h 59 min
